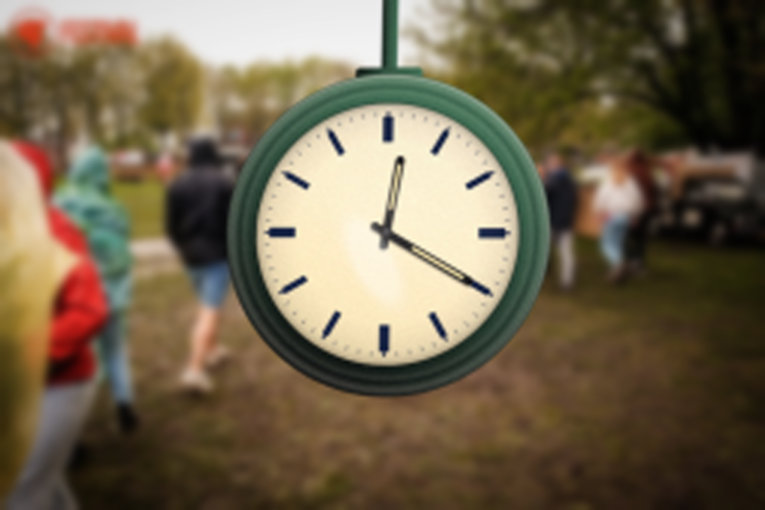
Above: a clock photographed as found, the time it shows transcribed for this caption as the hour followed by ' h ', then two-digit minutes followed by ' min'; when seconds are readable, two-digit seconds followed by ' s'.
12 h 20 min
